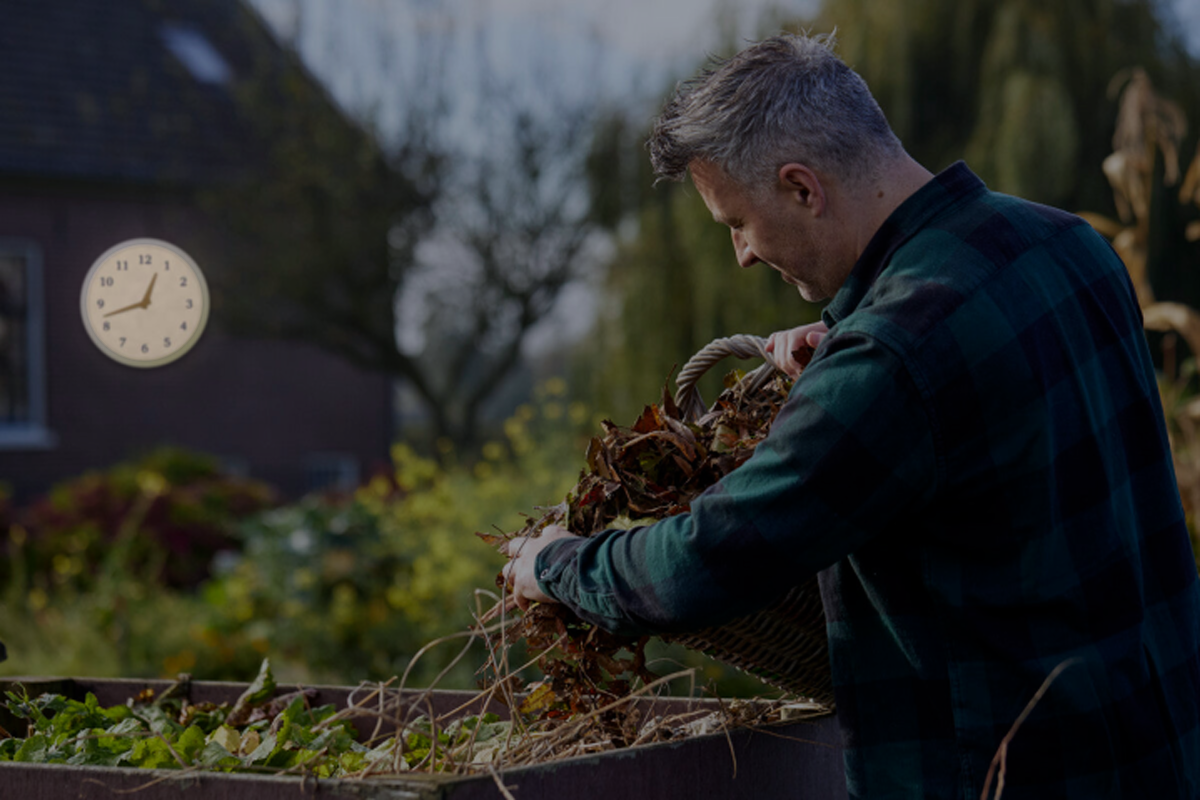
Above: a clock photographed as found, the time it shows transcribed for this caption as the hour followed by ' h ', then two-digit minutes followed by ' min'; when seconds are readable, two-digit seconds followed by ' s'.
12 h 42 min
